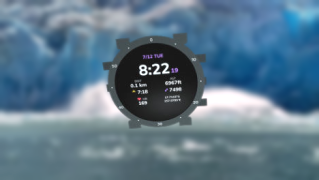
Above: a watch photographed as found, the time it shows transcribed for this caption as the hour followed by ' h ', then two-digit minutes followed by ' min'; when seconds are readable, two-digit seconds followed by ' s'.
8 h 22 min
